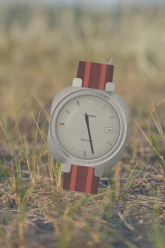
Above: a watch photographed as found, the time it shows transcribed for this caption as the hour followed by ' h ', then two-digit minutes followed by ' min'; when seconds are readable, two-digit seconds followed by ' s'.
11 h 27 min
